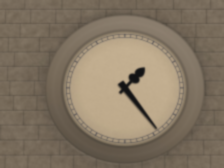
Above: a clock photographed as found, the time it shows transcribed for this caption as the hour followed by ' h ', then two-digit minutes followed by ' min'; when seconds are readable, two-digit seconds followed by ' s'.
1 h 24 min
